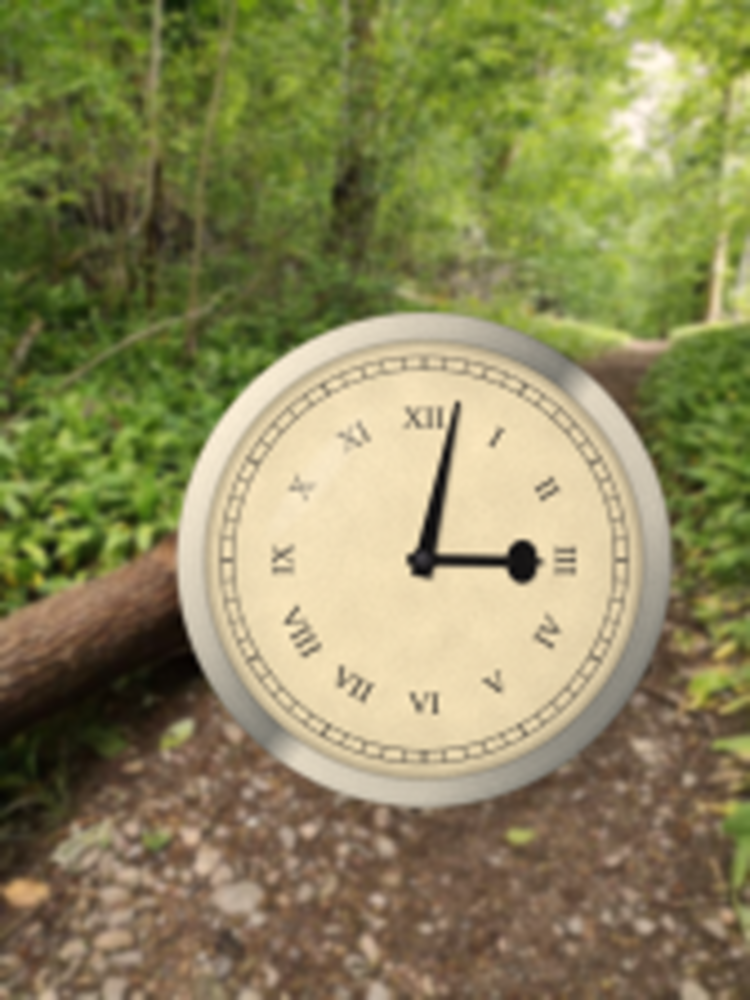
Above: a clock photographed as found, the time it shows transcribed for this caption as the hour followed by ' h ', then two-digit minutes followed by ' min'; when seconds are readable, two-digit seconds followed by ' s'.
3 h 02 min
